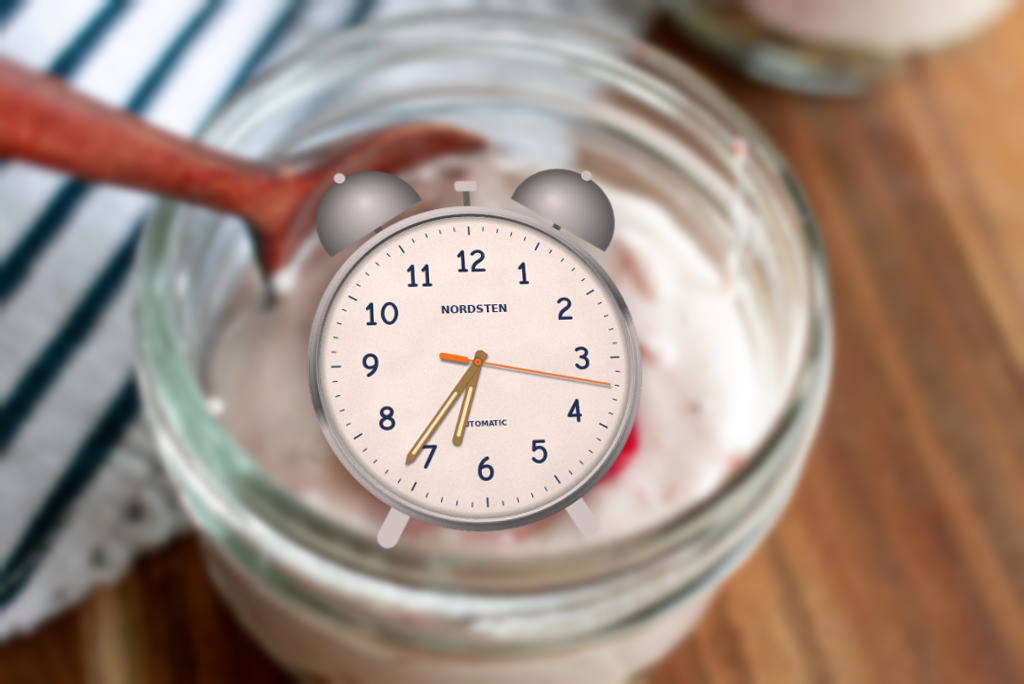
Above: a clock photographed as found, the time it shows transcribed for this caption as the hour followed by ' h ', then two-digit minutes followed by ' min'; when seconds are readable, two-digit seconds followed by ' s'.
6 h 36 min 17 s
